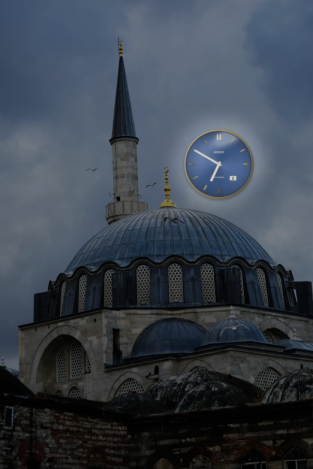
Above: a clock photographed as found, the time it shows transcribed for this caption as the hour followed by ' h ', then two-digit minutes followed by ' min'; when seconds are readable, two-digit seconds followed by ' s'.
6 h 50 min
